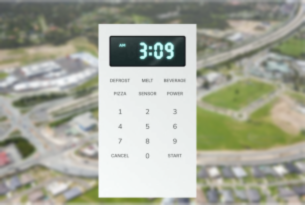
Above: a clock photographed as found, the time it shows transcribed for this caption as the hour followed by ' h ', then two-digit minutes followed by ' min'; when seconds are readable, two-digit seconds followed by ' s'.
3 h 09 min
